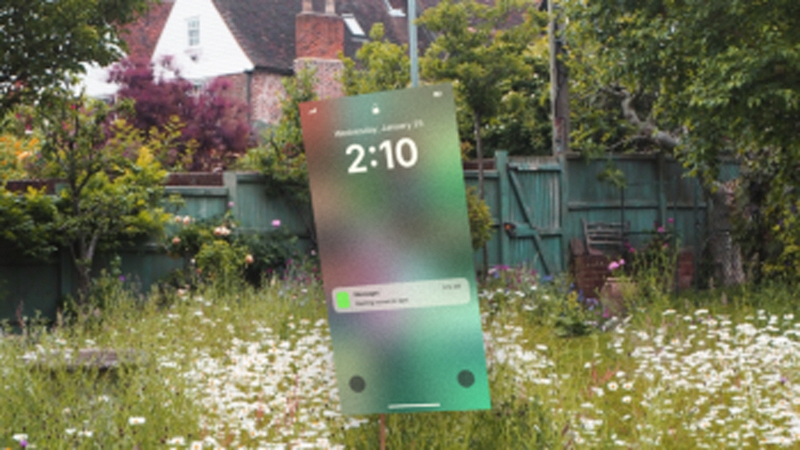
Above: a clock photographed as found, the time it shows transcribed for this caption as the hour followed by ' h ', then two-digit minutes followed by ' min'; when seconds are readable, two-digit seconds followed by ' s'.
2 h 10 min
